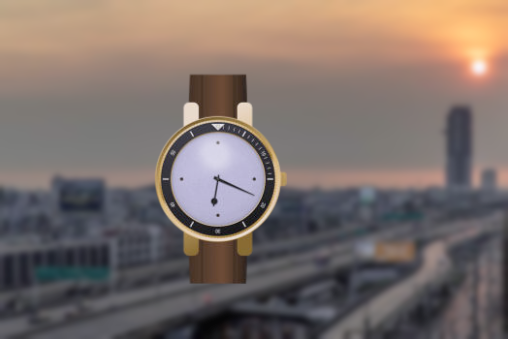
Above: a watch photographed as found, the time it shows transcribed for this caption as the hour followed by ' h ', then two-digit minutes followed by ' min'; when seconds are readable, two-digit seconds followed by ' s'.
6 h 19 min
